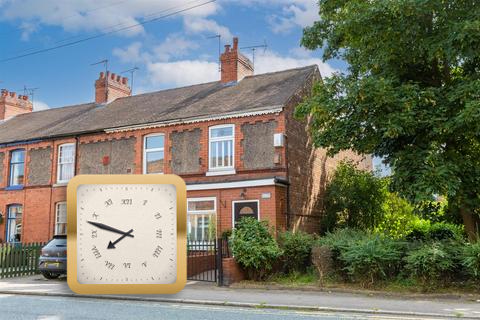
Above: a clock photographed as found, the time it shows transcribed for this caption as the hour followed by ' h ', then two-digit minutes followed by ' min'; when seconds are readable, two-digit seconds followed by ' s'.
7 h 48 min
